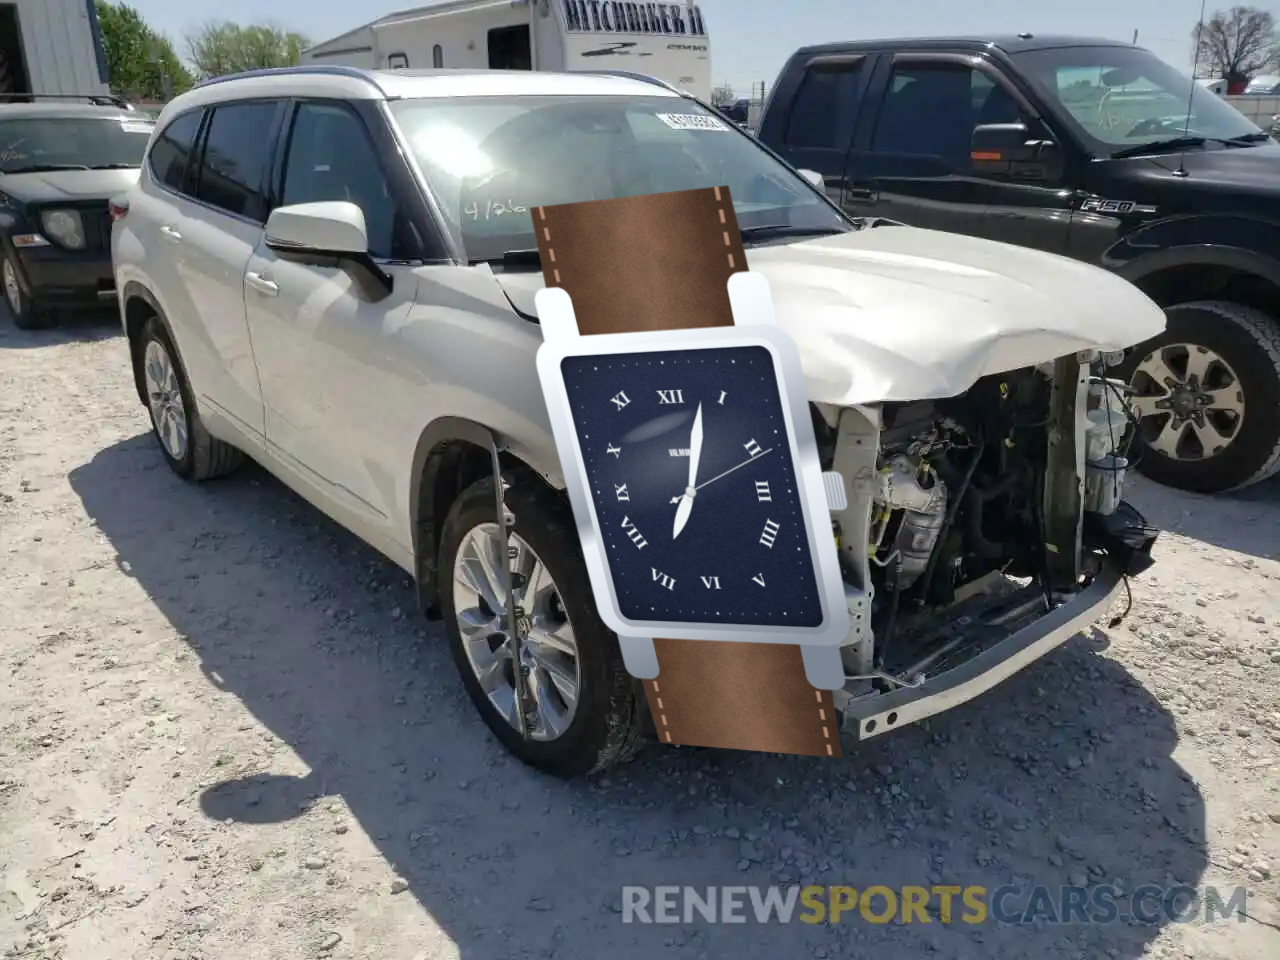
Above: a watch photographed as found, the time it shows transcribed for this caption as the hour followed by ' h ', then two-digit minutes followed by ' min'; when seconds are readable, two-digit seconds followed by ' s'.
7 h 03 min 11 s
